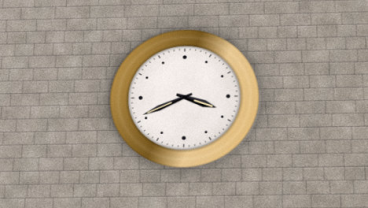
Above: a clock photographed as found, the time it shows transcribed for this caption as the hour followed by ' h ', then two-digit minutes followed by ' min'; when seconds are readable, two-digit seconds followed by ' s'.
3 h 41 min
